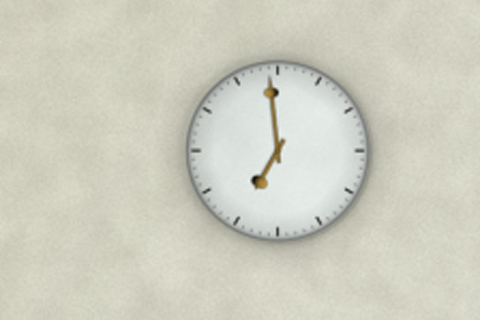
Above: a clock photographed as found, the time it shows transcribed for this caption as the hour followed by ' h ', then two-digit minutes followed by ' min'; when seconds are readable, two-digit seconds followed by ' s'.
6 h 59 min
